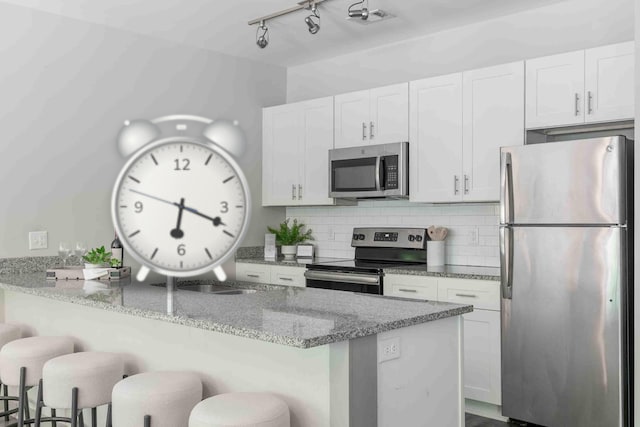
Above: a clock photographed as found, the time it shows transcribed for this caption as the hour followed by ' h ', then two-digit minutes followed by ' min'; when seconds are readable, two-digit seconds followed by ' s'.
6 h 18 min 48 s
